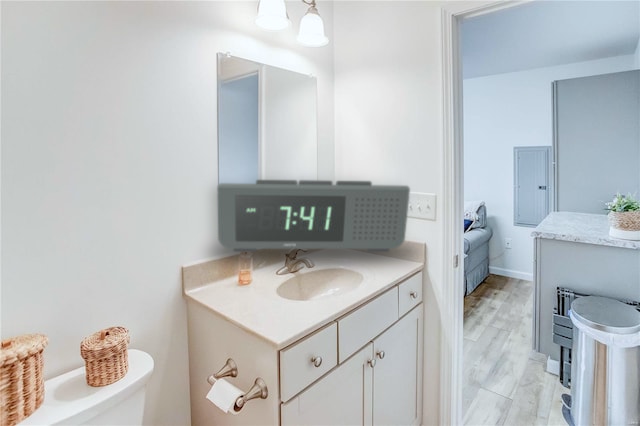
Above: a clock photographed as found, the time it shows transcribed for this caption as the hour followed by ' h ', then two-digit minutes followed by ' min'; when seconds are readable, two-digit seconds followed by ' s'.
7 h 41 min
